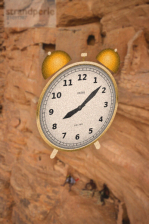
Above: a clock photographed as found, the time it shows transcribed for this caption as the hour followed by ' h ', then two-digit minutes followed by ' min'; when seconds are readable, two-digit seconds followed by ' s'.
8 h 08 min
